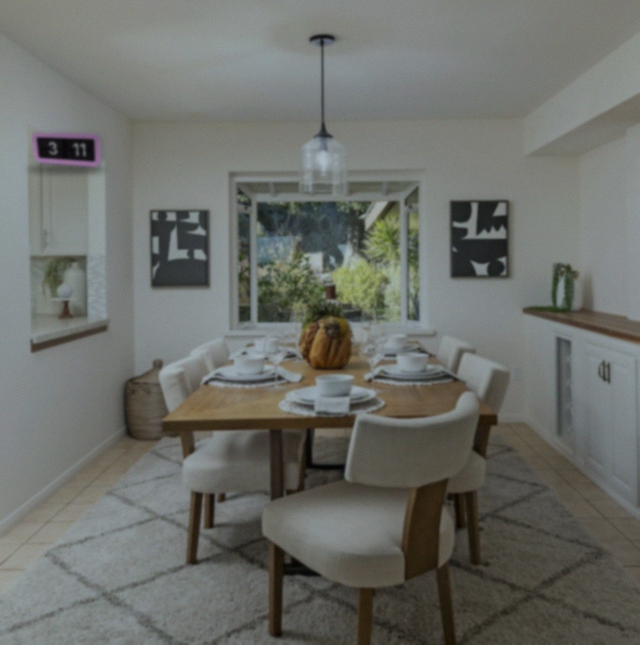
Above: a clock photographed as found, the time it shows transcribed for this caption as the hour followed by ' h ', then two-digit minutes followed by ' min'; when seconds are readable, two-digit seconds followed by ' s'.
3 h 11 min
